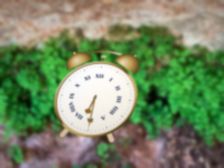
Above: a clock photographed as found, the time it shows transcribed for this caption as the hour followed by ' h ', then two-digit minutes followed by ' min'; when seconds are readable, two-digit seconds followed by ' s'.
6 h 30 min
